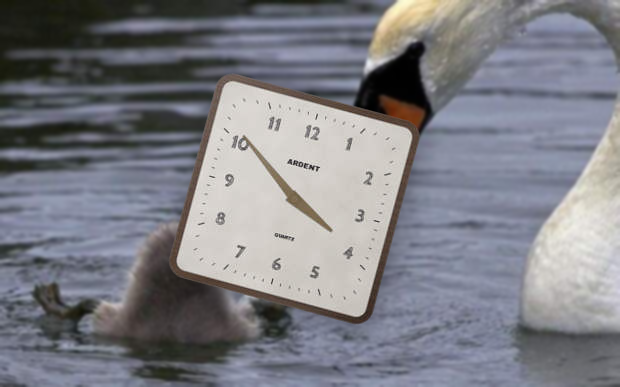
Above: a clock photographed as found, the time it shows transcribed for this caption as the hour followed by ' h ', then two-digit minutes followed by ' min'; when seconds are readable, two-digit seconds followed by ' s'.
3 h 51 min
